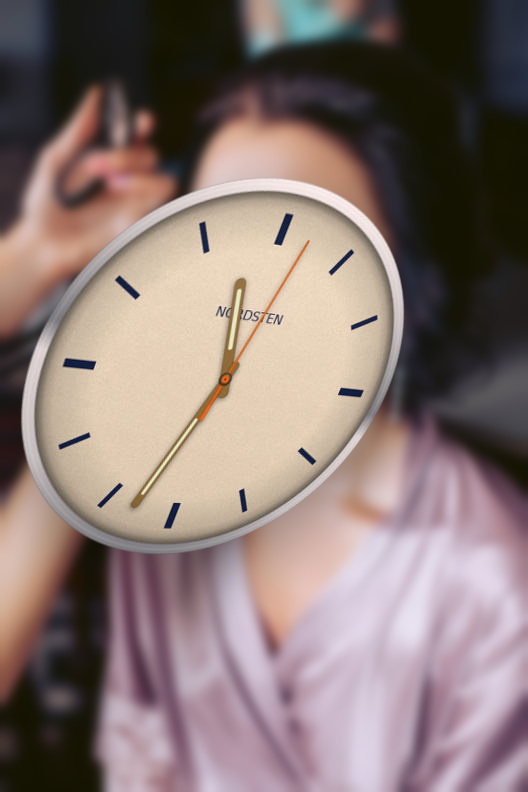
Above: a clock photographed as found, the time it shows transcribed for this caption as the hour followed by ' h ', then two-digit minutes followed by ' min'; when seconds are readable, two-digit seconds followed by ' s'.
11 h 33 min 02 s
